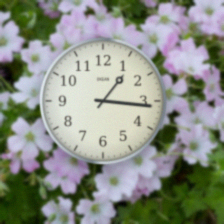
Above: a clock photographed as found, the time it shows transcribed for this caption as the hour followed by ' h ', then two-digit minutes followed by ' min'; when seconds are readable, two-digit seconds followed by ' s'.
1 h 16 min
